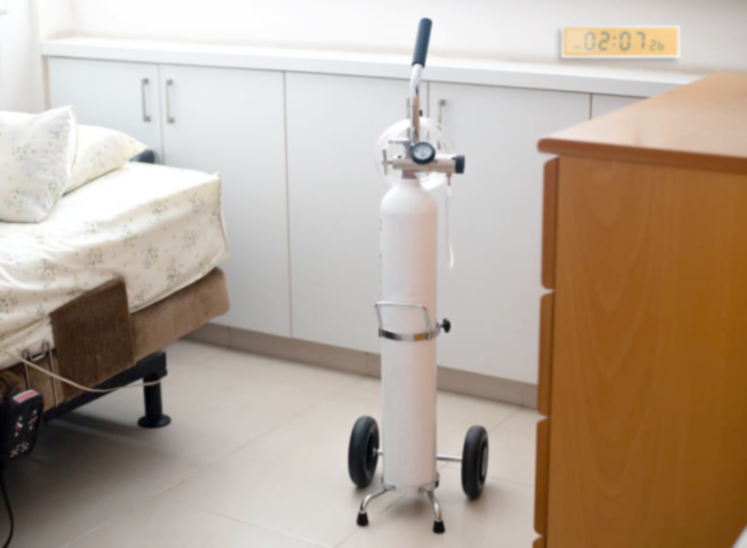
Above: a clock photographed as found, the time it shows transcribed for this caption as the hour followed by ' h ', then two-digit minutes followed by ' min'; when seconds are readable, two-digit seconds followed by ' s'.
2 h 07 min
